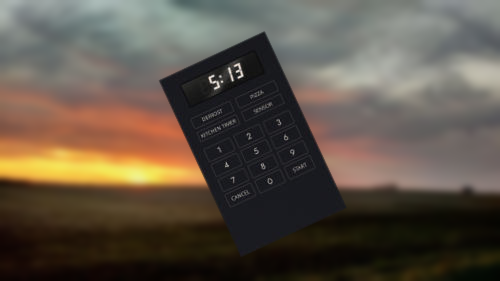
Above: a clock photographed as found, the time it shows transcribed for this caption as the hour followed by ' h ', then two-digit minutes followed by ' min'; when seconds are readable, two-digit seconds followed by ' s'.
5 h 13 min
